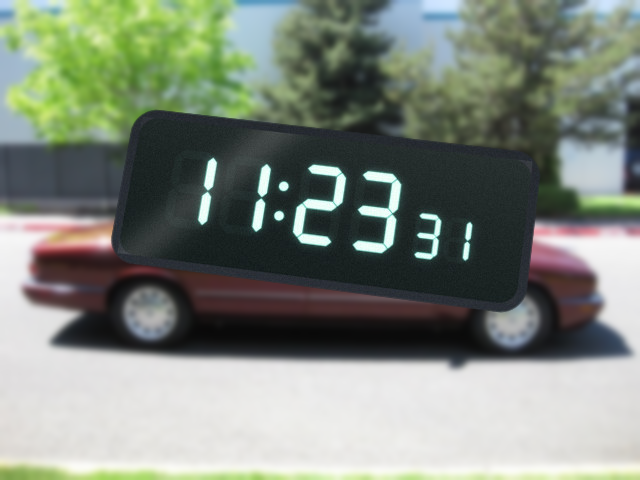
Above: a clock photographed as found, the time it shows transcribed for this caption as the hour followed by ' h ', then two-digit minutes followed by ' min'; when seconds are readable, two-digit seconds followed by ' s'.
11 h 23 min 31 s
